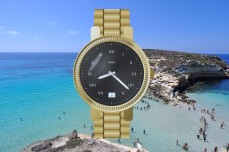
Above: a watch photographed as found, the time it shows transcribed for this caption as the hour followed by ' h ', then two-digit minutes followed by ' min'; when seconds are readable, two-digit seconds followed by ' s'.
8 h 22 min
